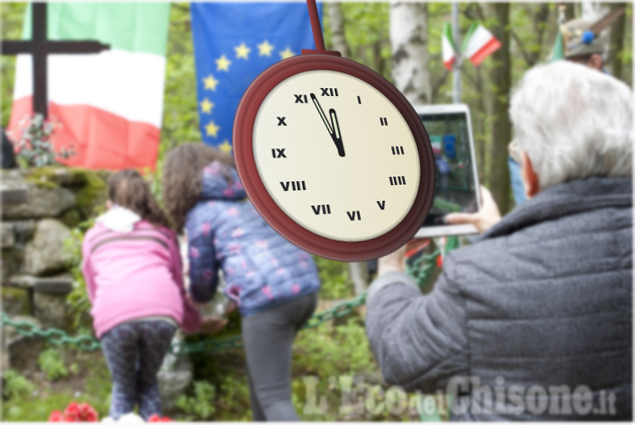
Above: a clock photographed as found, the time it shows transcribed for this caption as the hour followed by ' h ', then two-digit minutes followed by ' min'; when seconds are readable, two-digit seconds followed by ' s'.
11 h 57 min
